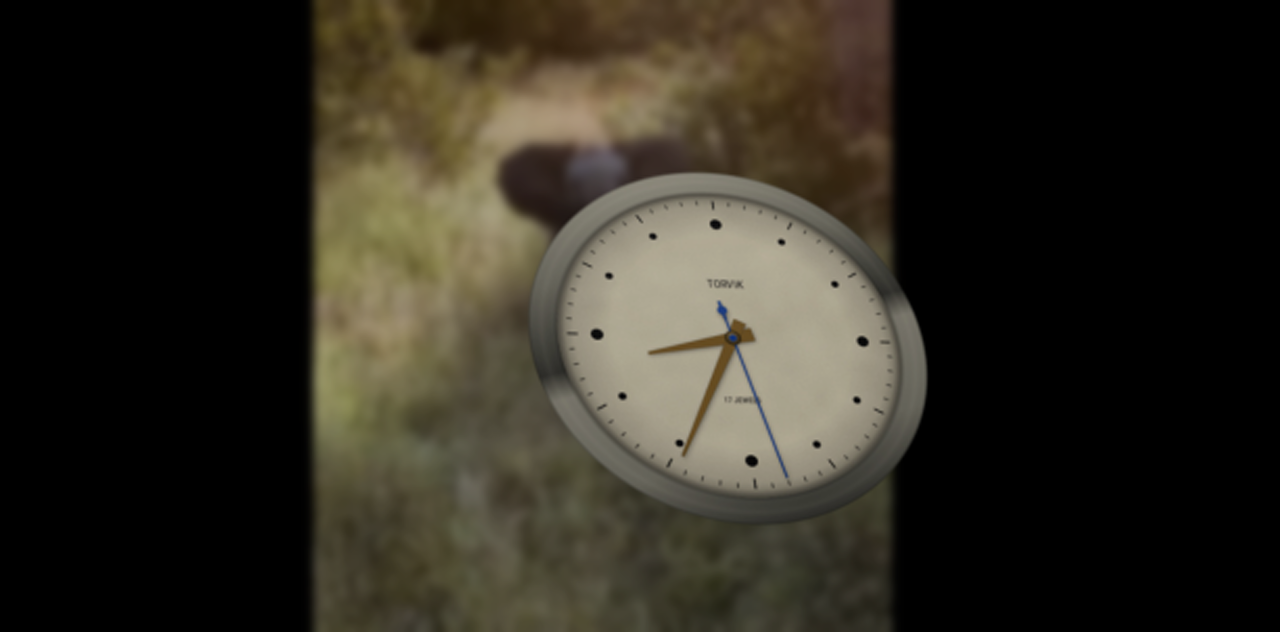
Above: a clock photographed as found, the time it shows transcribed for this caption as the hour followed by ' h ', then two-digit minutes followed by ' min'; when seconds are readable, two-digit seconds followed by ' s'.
8 h 34 min 28 s
